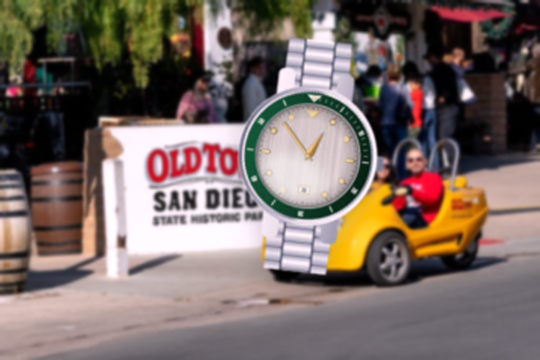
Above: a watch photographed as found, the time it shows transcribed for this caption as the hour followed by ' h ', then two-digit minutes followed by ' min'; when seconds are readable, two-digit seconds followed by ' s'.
12 h 53 min
